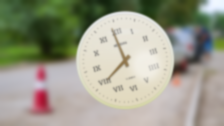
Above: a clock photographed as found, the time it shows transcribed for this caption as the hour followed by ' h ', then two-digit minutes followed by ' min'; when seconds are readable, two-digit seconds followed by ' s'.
7 h 59 min
